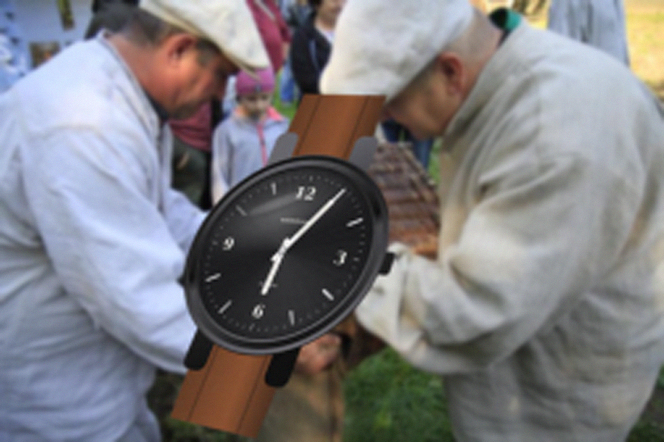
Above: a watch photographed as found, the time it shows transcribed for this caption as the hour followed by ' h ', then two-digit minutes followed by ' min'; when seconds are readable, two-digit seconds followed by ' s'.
6 h 05 min
